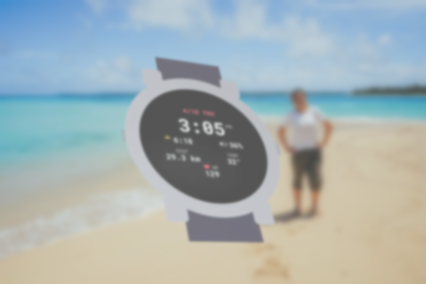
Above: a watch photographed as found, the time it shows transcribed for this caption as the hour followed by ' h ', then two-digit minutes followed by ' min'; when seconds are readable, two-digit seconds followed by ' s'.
3 h 05 min
